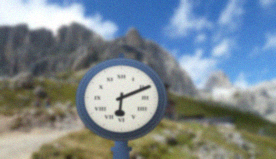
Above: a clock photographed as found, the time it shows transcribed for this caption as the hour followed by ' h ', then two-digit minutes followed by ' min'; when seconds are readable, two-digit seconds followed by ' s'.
6 h 11 min
